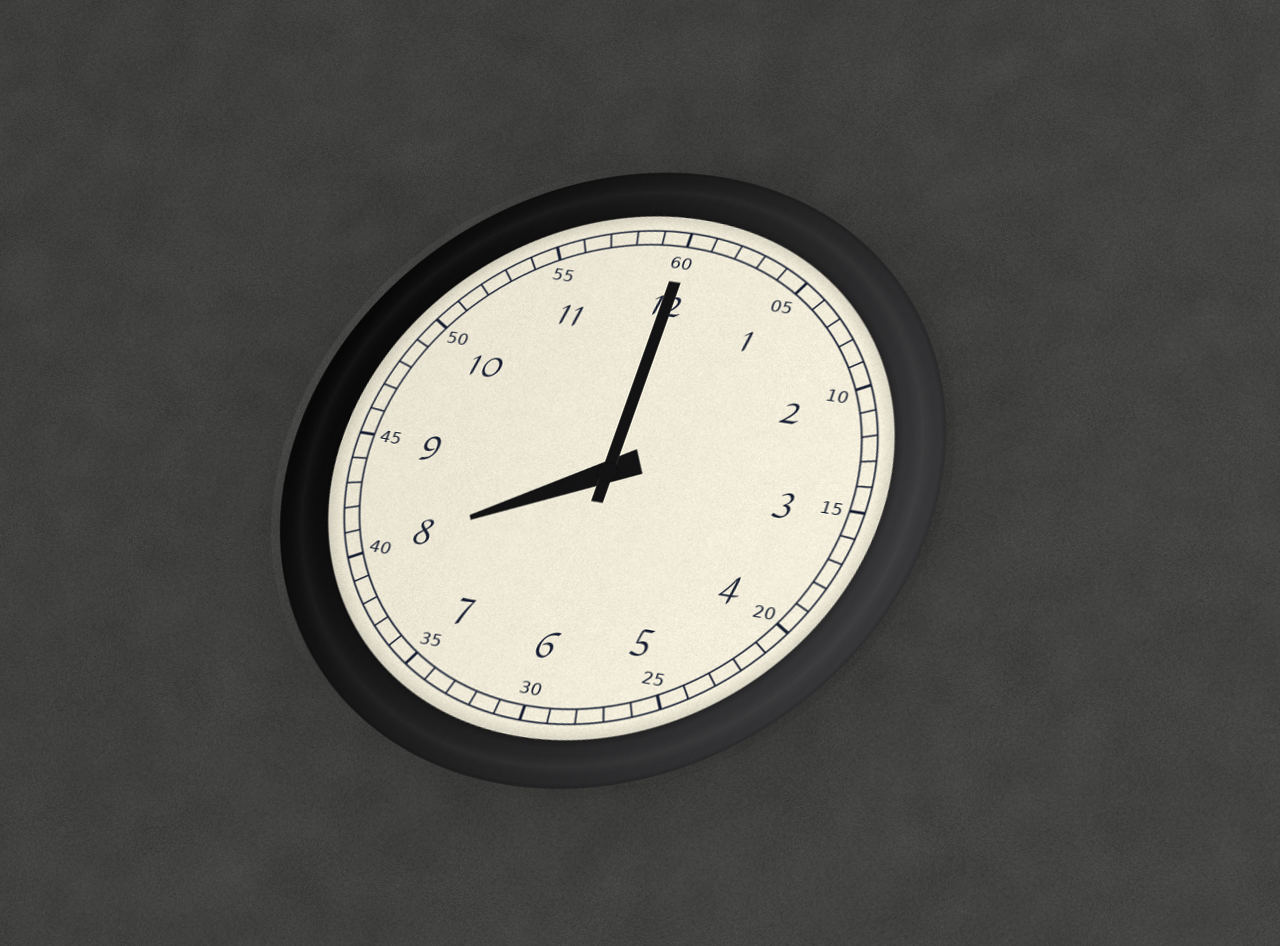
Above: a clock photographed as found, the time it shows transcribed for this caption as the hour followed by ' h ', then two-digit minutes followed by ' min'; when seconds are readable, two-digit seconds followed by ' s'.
8 h 00 min
